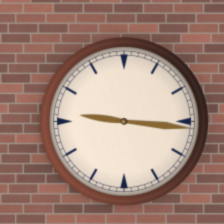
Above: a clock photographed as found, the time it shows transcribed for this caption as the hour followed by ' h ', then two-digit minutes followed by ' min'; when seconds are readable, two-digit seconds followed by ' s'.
9 h 16 min
